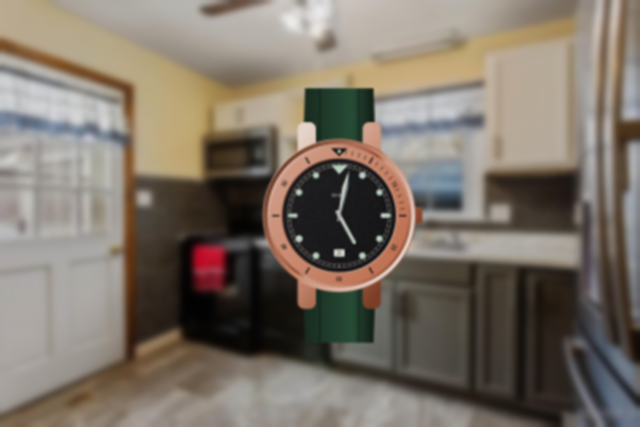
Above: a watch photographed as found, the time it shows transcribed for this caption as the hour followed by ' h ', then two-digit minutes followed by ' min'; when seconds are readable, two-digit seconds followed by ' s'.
5 h 02 min
